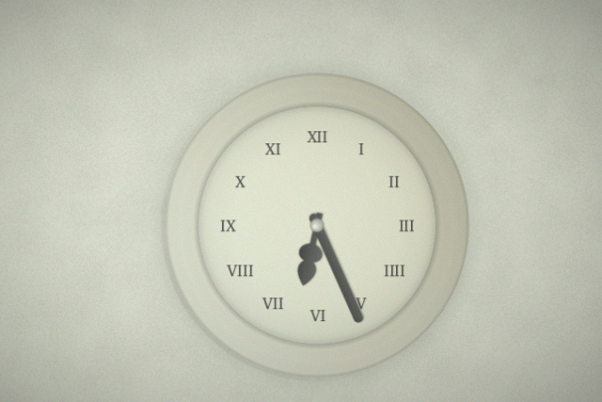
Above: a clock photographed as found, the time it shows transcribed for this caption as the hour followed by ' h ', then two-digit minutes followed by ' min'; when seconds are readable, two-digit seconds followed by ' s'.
6 h 26 min
